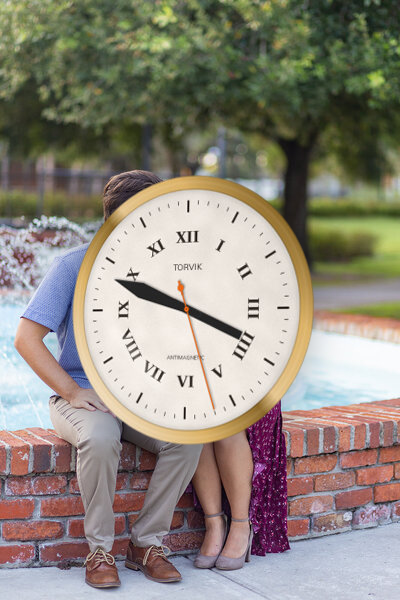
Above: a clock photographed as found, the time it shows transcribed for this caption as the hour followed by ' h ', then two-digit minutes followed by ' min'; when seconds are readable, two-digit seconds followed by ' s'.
3 h 48 min 27 s
